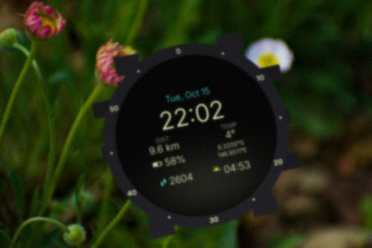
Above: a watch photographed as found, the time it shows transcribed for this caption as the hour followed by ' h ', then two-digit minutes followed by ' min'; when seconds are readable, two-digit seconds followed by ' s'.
22 h 02 min
